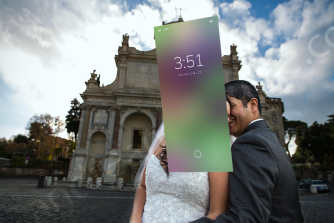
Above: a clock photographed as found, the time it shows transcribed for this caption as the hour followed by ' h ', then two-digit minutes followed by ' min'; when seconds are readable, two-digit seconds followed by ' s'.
3 h 51 min
